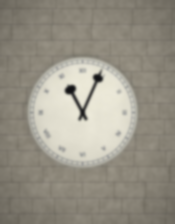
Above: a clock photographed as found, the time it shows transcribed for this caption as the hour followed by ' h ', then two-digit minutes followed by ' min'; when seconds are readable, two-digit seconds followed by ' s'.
11 h 04 min
